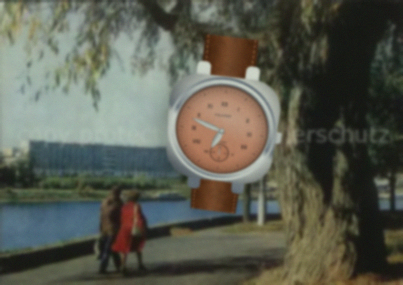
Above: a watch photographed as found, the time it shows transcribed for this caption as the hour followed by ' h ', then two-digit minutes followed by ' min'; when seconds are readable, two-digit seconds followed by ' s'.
6 h 48 min
